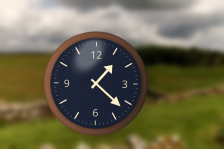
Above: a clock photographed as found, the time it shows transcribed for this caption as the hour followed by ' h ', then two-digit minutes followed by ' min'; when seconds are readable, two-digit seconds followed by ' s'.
1 h 22 min
